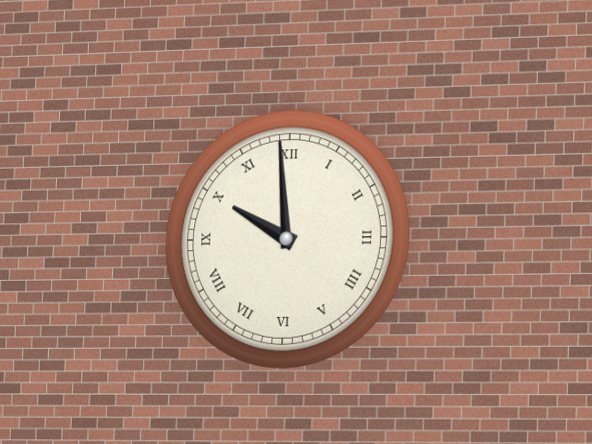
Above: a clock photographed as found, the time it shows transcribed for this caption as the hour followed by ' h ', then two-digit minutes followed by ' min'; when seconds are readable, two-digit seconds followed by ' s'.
9 h 59 min
